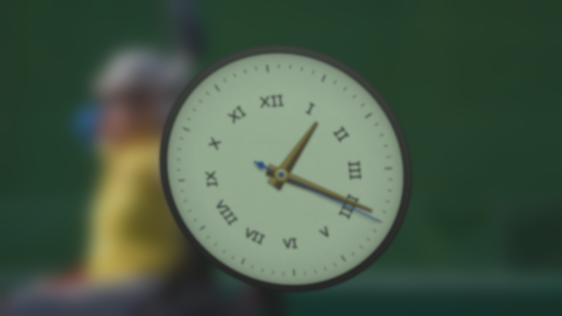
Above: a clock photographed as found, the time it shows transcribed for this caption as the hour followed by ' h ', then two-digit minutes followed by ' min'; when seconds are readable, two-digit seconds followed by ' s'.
1 h 19 min 20 s
